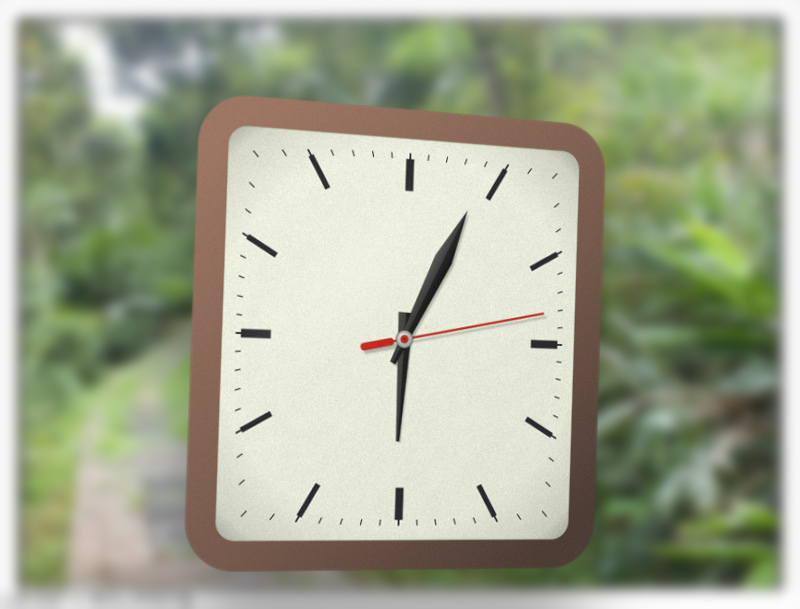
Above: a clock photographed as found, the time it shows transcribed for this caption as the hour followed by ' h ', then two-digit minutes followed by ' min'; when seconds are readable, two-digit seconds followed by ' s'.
6 h 04 min 13 s
